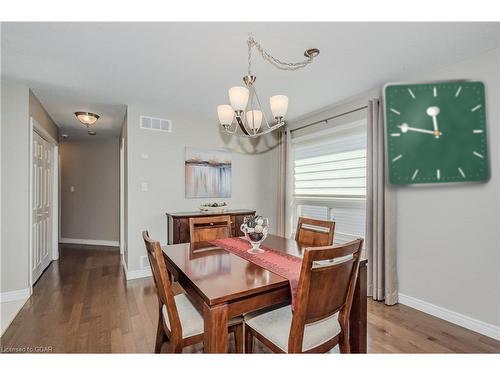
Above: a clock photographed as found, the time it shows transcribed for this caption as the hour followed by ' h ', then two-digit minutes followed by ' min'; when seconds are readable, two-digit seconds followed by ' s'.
11 h 47 min
